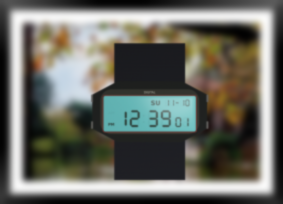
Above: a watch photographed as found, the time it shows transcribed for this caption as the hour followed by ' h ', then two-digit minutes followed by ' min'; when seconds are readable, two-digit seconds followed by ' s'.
12 h 39 min 01 s
